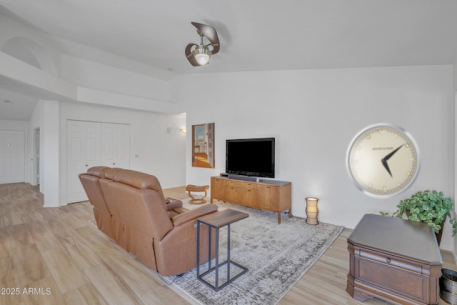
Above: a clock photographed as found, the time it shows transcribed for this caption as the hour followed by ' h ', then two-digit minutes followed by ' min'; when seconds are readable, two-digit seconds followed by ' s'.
5 h 09 min
